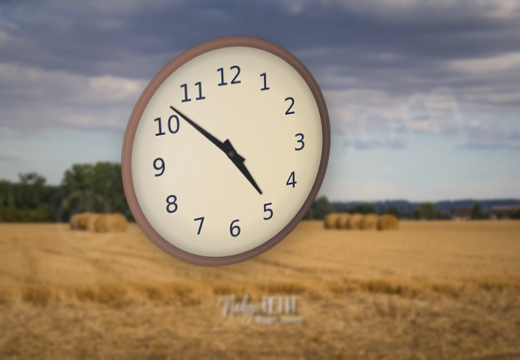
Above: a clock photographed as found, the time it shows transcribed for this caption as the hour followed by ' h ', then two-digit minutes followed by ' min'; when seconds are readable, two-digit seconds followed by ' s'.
4 h 52 min
